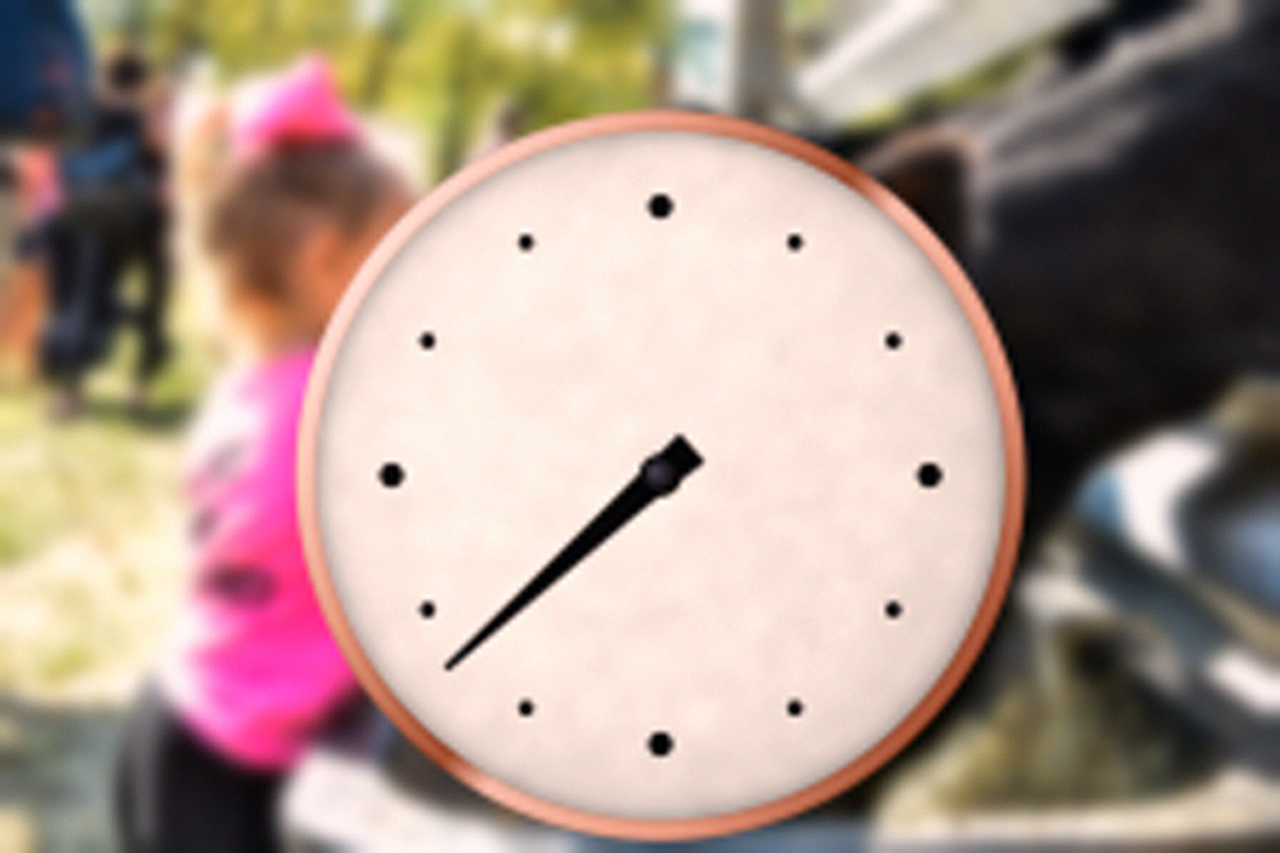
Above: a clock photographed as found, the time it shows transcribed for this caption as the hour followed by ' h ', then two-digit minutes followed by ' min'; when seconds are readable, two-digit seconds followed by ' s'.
7 h 38 min
